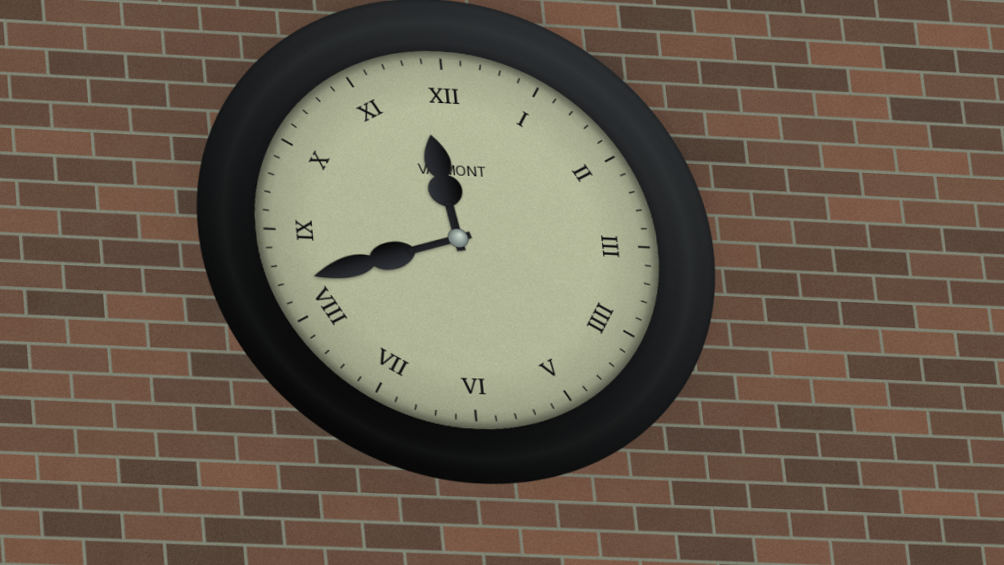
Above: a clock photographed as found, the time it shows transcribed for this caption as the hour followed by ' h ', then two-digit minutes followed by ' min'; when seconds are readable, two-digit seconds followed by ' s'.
11 h 42 min
